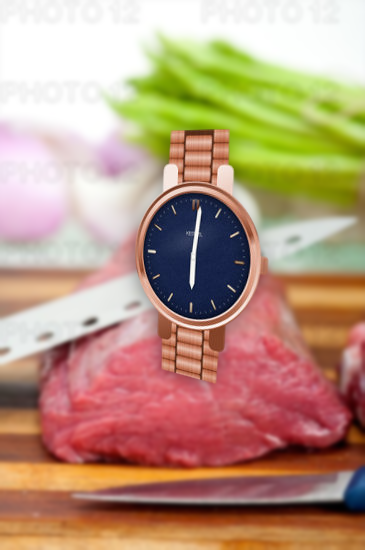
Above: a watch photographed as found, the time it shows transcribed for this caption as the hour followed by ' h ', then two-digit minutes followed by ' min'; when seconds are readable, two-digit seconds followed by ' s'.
6 h 01 min
